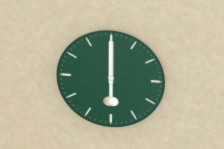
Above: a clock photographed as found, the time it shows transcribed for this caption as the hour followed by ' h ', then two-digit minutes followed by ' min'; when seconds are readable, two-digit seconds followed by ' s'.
6 h 00 min
